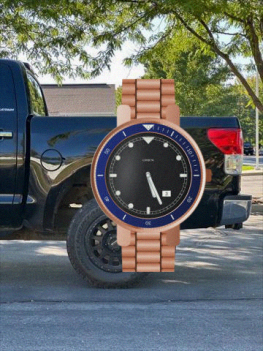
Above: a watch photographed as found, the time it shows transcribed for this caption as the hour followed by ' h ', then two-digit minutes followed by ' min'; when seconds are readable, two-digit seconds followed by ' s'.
5 h 26 min
